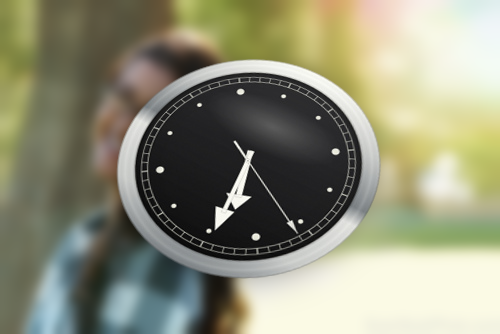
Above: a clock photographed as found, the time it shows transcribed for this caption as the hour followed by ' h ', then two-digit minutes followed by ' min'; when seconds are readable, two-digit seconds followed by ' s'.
6 h 34 min 26 s
